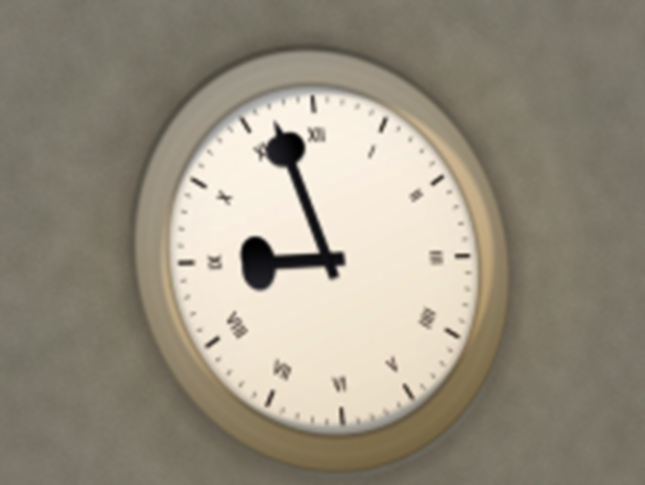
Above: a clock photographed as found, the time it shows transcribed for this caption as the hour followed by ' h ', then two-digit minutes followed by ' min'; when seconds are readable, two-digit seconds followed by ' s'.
8 h 57 min
